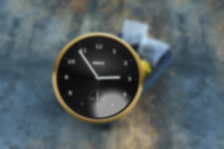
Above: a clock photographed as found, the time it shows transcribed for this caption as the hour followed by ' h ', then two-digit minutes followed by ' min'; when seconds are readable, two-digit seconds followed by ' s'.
2 h 54 min
